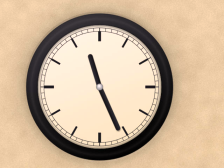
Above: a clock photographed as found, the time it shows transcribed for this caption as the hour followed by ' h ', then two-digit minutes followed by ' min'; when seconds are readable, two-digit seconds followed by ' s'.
11 h 26 min
